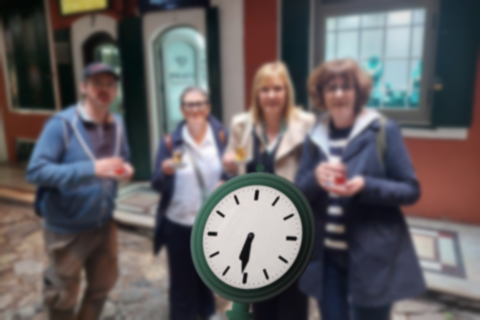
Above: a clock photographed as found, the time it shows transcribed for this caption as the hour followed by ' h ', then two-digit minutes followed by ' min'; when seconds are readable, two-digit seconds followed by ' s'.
6 h 31 min
